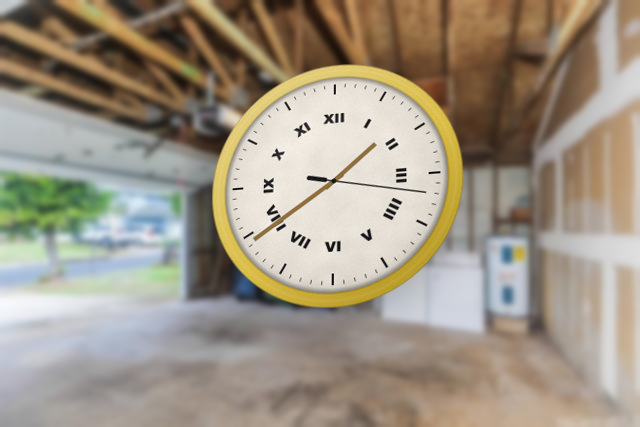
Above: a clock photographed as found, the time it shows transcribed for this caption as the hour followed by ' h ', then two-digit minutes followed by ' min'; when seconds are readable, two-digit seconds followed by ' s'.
1 h 39 min 17 s
